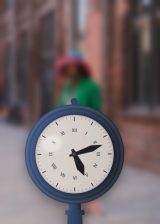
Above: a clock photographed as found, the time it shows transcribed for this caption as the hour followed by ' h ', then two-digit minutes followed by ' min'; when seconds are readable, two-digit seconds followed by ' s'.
5 h 12 min
